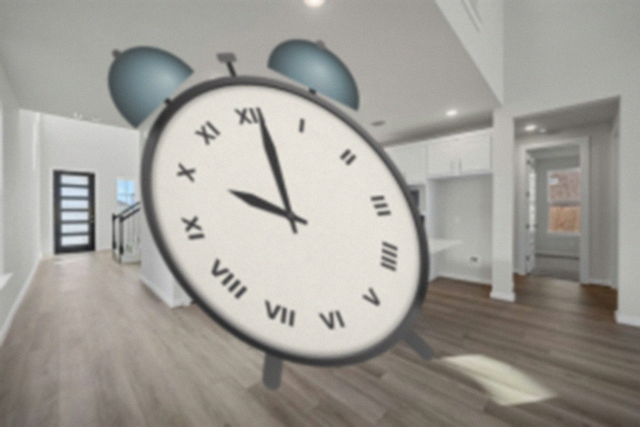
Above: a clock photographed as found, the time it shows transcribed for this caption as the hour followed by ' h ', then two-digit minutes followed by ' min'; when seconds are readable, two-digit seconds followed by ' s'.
10 h 01 min
